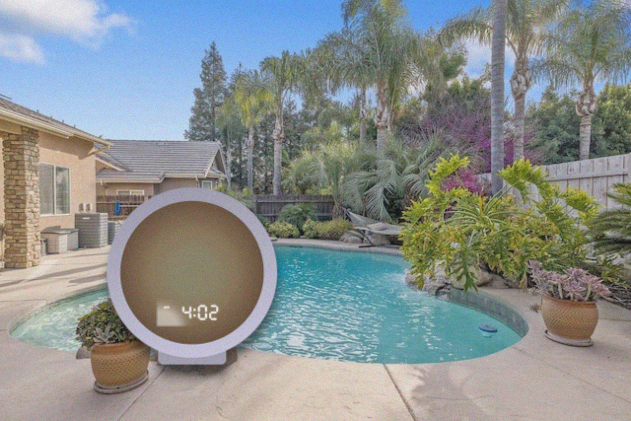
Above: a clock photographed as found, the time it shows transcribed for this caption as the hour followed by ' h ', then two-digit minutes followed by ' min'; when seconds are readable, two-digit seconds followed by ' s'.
4 h 02 min
